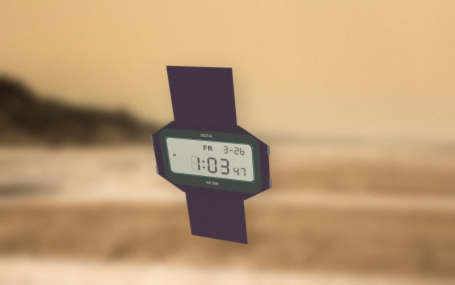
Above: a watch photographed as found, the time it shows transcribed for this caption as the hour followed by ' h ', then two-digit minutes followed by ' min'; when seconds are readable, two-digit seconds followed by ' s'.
1 h 03 min 47 s
